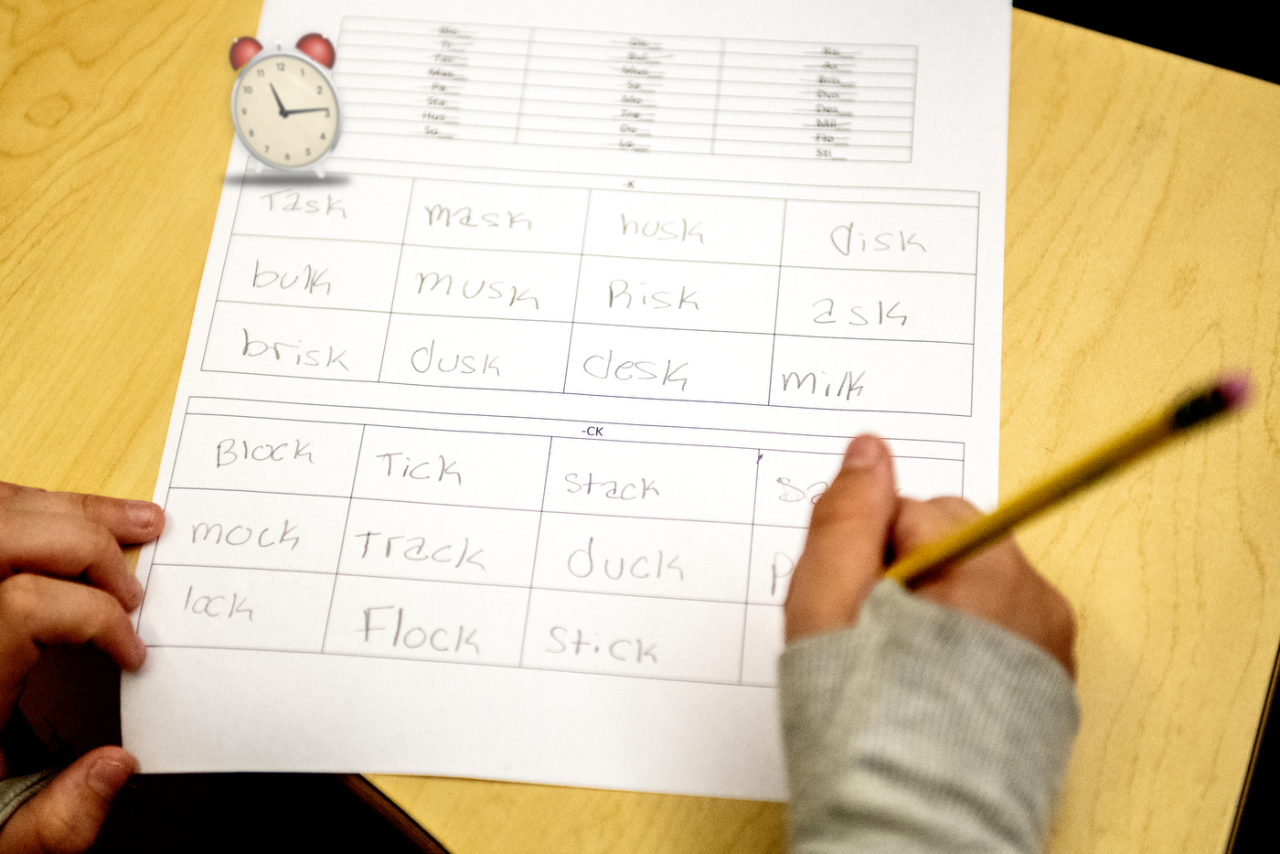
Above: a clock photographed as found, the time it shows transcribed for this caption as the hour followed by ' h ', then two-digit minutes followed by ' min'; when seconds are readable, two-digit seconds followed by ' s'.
11 h 14 min
